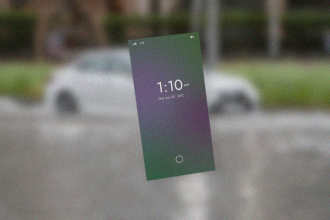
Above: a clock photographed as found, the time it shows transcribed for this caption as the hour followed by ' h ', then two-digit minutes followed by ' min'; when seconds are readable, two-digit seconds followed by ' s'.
1 h 10 min
